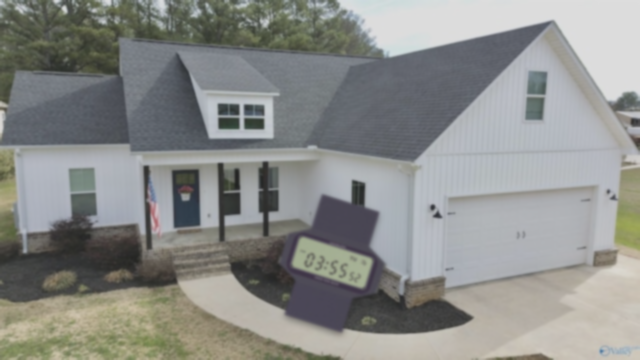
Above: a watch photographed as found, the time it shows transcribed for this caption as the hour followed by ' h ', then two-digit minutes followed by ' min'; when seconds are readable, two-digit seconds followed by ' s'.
3 h 55 min
